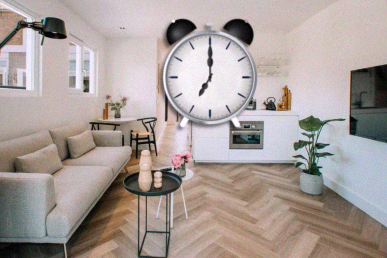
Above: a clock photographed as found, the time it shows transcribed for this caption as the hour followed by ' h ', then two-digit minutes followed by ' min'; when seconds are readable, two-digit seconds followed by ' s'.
7 h 00 min
